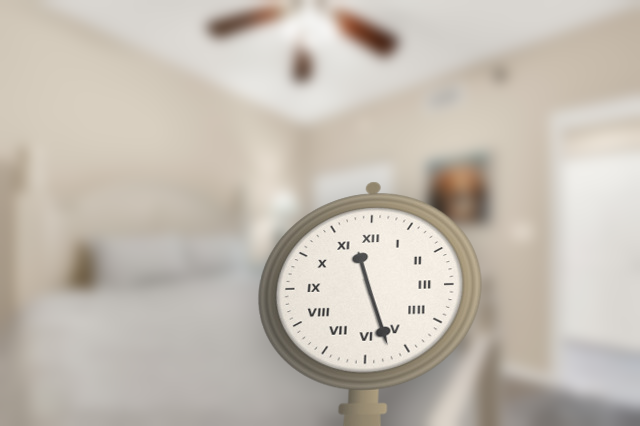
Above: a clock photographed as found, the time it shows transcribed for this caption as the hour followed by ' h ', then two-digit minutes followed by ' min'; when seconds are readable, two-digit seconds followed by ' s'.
11 h 27 min
